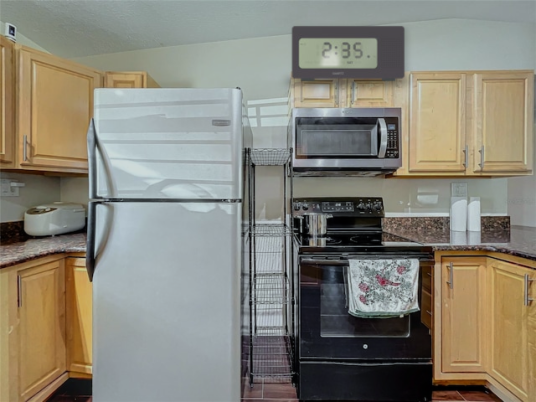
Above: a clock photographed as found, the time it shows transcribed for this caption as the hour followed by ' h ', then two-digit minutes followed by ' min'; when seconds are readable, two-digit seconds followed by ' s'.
2 h 35 min
